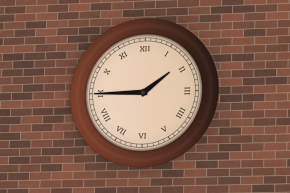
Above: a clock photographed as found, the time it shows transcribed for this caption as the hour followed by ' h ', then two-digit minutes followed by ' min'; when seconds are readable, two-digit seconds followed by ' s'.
1 h 45 min
